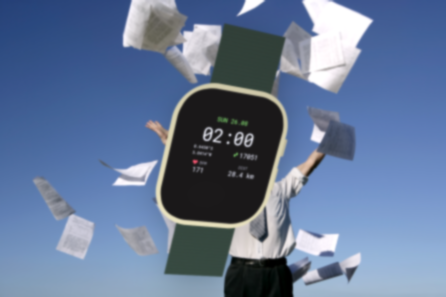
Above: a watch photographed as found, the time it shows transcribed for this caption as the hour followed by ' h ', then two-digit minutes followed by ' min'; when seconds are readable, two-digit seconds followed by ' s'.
2 h 00 min
